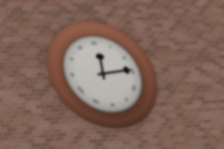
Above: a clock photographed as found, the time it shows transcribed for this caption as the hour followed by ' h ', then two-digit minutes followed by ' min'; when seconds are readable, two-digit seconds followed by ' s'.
12 h 14 min
